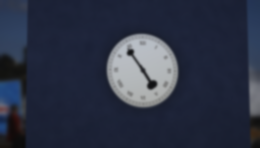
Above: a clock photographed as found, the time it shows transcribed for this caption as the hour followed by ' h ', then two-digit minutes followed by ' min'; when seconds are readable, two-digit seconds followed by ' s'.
4 h 54 min
